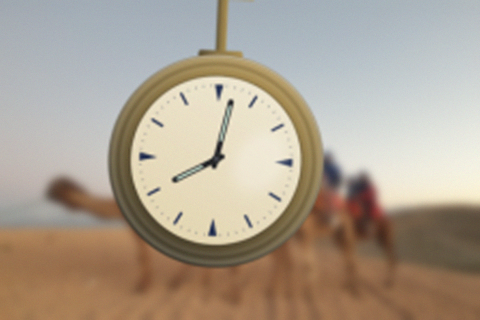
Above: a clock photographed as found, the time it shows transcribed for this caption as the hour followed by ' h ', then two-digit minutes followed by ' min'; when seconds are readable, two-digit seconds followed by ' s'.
8 h 02 min
